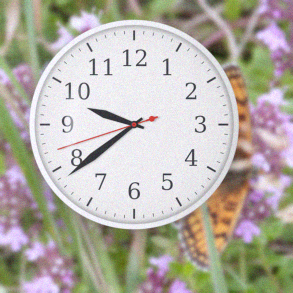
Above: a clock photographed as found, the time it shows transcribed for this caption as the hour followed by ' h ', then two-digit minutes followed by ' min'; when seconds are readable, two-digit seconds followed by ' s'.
9 h 38 min 42 s
